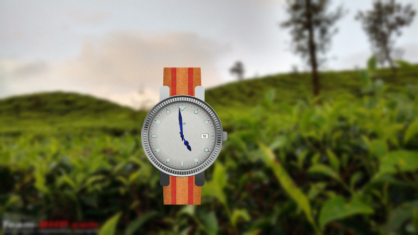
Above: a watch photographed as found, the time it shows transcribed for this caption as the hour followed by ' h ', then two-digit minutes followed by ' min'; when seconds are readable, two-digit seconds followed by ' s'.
4 h 59 min
